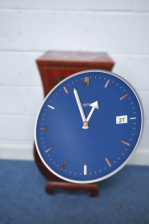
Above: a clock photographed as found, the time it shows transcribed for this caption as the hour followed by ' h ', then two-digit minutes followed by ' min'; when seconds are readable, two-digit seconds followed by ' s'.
12 h 57 min
